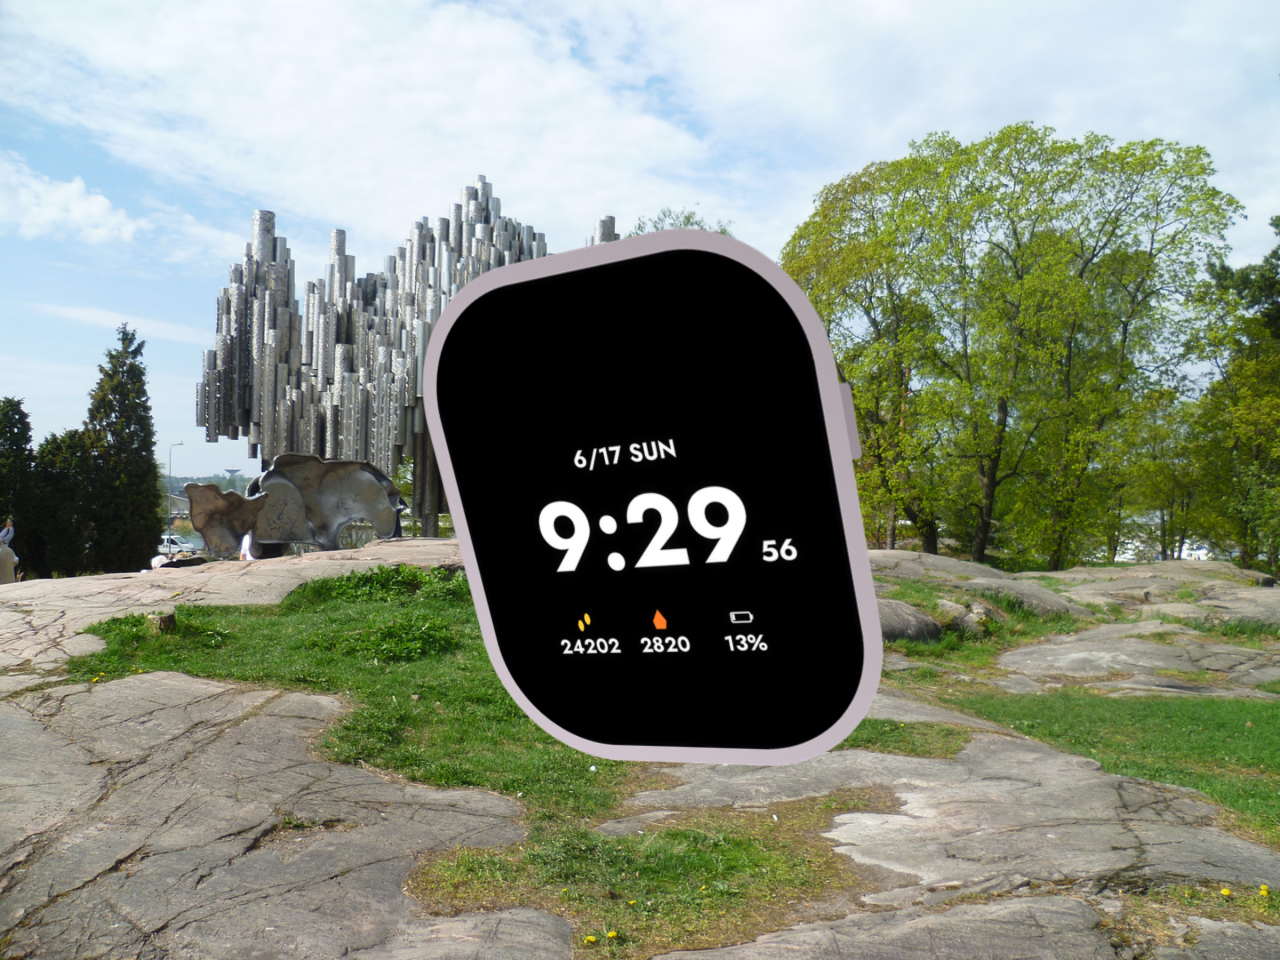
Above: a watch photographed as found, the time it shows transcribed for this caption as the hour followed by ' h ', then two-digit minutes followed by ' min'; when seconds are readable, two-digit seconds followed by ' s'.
9 h 29 min 56 s
